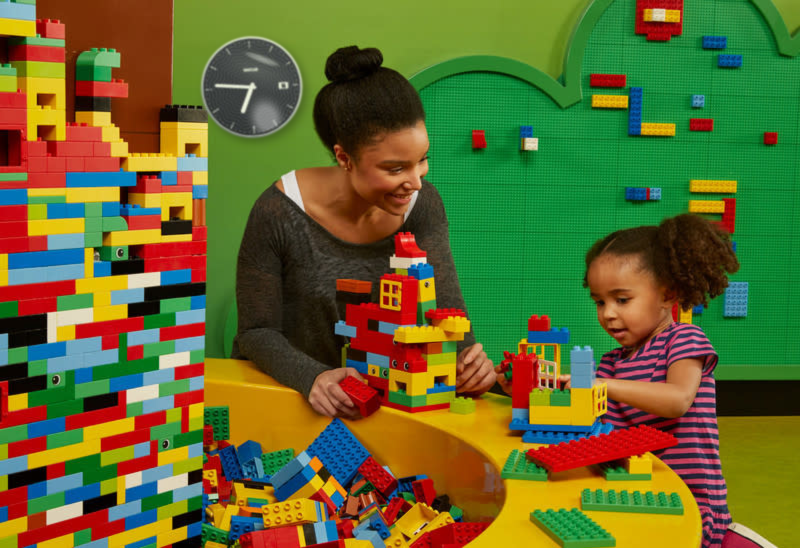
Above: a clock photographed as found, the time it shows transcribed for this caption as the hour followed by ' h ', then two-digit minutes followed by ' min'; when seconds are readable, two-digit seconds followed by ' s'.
6 h 46 min
